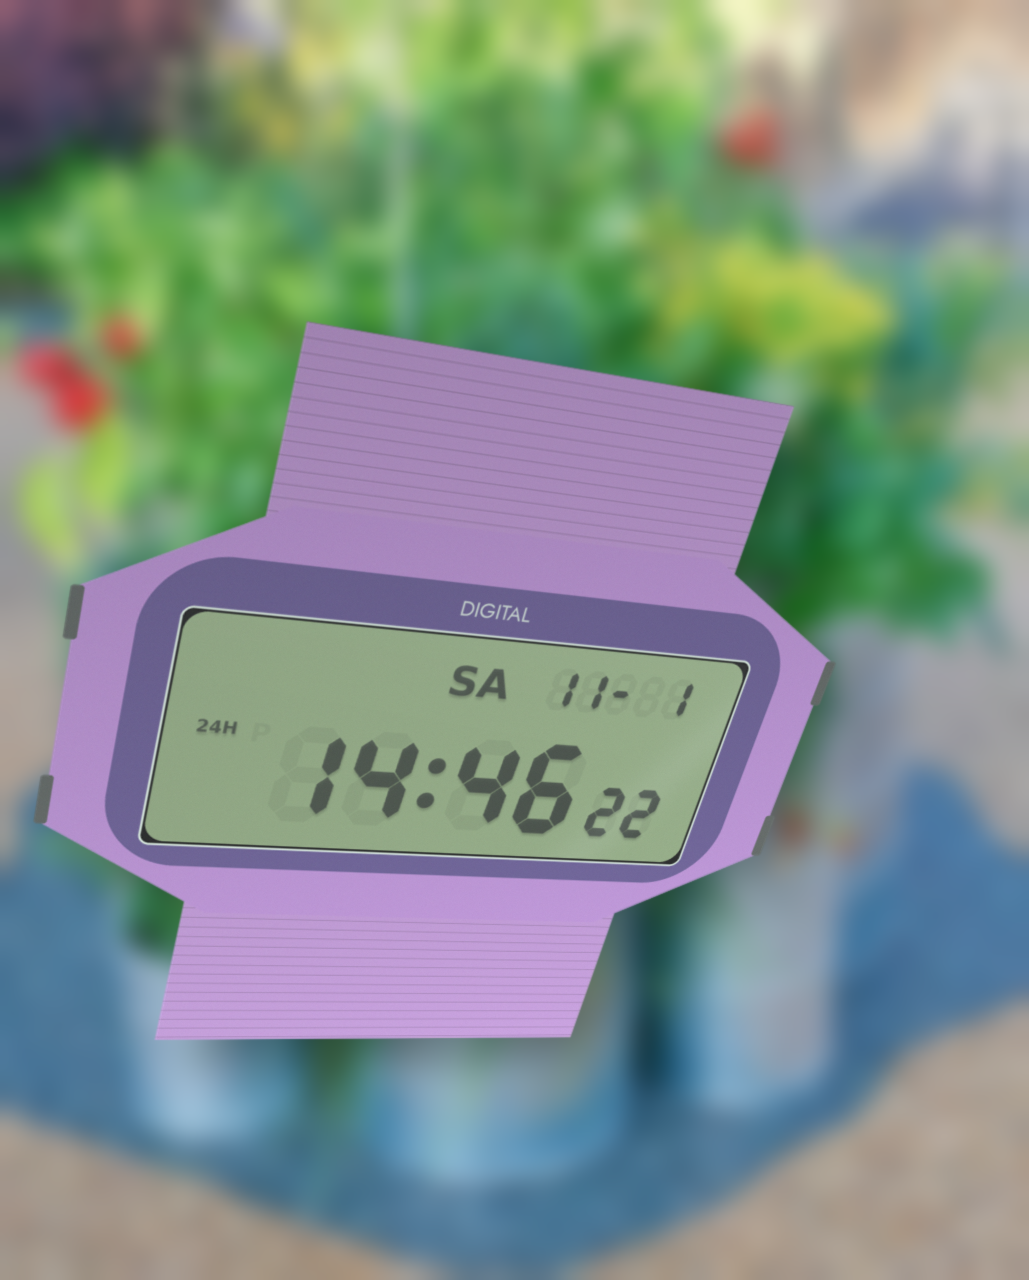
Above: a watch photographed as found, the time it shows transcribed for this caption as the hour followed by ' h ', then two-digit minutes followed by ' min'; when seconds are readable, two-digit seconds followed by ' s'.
14 h 46 min 22 s
